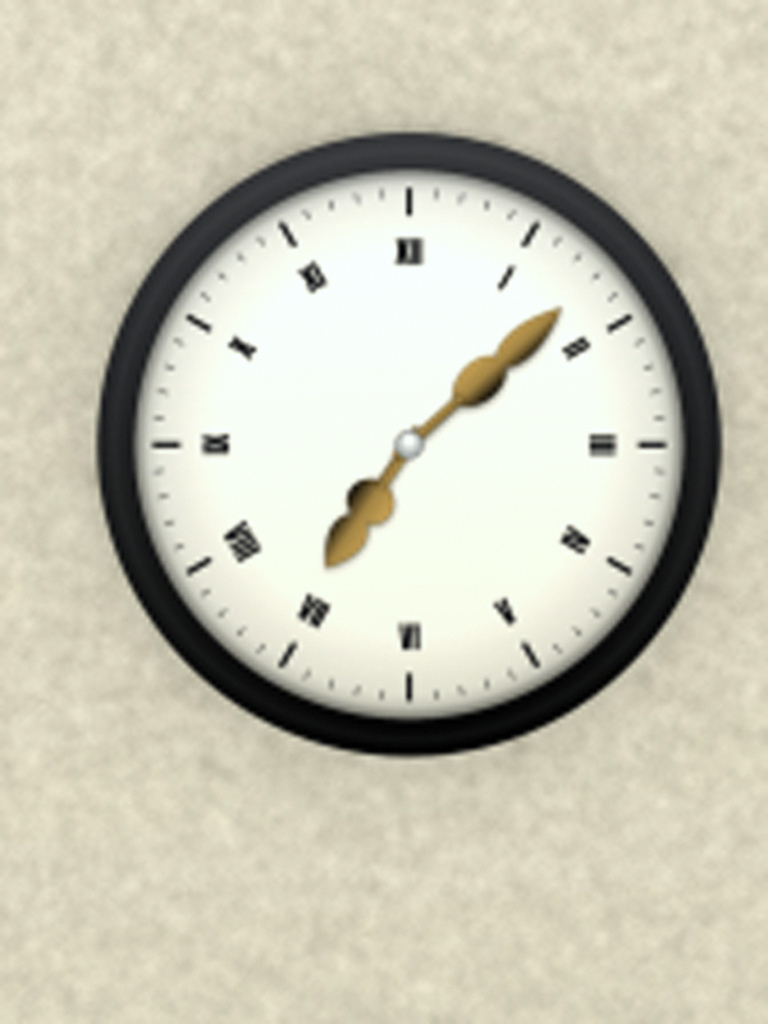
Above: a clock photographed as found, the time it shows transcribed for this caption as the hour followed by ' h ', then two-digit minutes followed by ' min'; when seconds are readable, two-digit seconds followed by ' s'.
7 h 08 min
